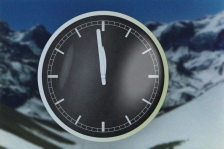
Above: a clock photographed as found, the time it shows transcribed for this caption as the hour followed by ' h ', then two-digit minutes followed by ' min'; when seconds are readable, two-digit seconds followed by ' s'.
11 h 59 min
